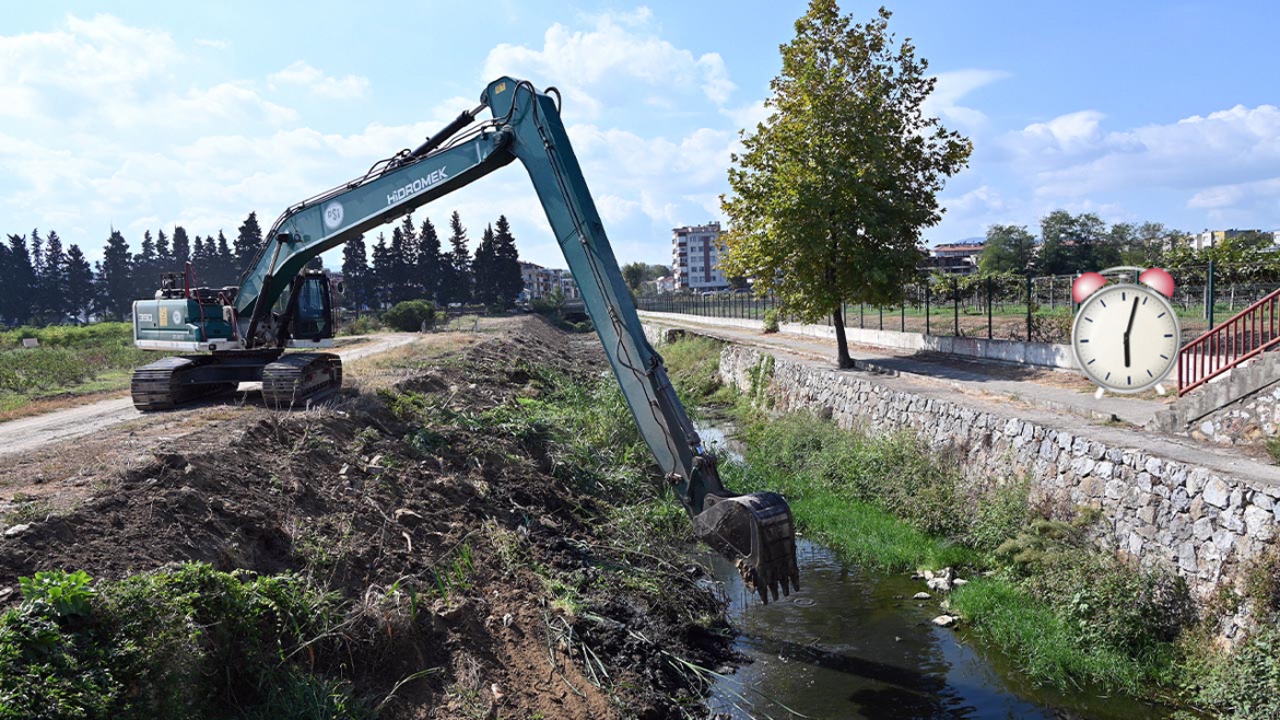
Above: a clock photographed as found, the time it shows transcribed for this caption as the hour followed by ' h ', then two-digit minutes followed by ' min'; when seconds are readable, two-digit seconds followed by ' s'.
6 h 03 min
